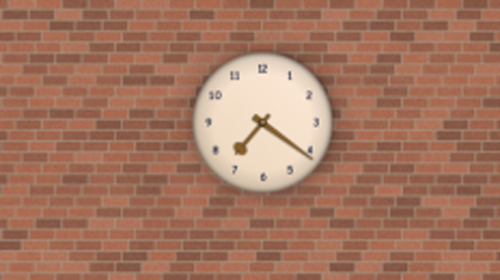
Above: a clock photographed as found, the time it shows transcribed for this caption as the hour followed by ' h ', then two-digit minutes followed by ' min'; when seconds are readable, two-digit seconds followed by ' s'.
7 h 21 min
